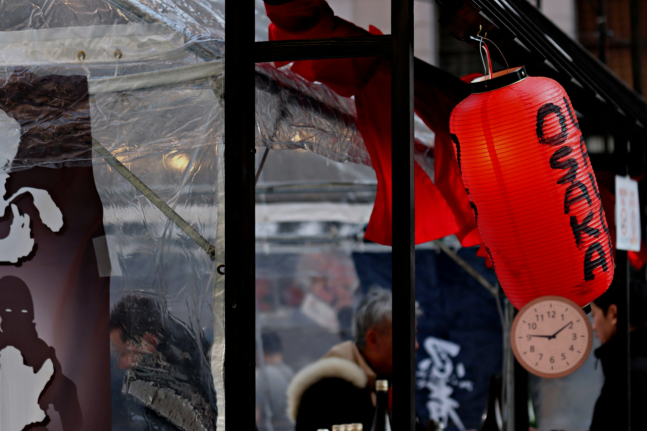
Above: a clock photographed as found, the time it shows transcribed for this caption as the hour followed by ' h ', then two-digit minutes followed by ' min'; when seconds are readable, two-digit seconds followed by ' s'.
9 h 09 min
